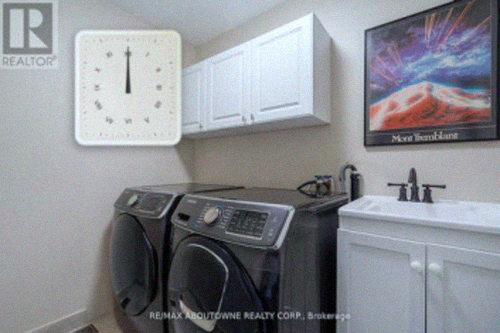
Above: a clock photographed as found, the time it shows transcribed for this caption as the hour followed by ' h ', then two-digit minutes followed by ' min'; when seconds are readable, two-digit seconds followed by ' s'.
12 h 00 min
